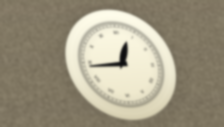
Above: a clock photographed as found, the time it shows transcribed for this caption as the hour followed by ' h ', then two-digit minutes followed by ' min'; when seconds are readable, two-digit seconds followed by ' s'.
12 h 44 min
